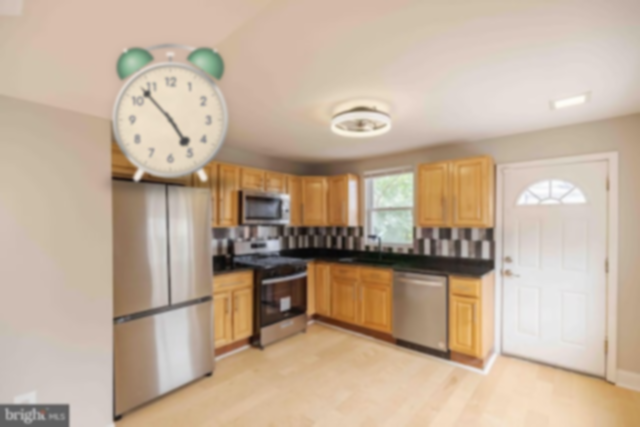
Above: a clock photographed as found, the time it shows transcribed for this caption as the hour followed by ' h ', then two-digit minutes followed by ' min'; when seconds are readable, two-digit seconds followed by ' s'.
4 h 53 min
